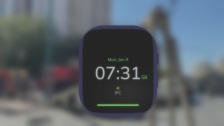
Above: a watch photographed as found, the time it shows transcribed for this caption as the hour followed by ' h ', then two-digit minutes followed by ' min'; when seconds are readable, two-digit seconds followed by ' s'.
7 h 31 min
